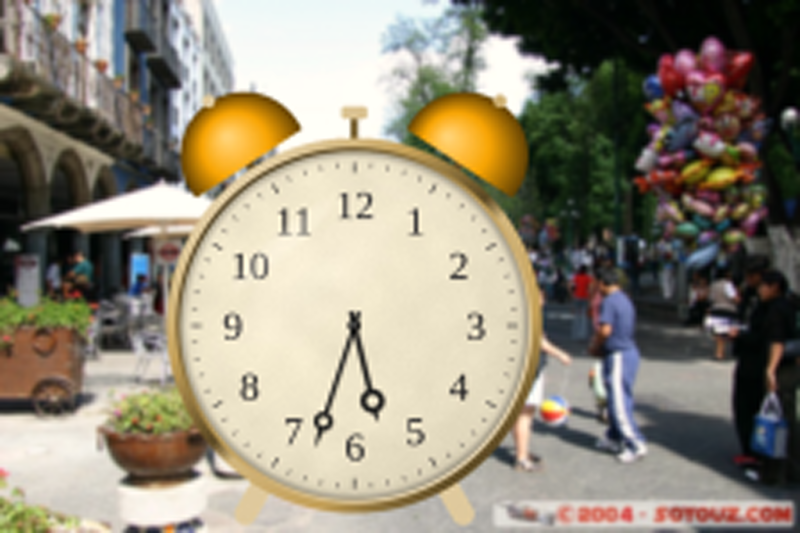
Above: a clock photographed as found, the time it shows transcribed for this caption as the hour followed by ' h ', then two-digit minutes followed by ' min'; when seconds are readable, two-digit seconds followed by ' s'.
5 h 33 min
